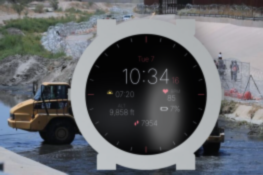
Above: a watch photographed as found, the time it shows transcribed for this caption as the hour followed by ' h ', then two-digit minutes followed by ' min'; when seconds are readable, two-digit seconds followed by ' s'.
10 h 34 min
